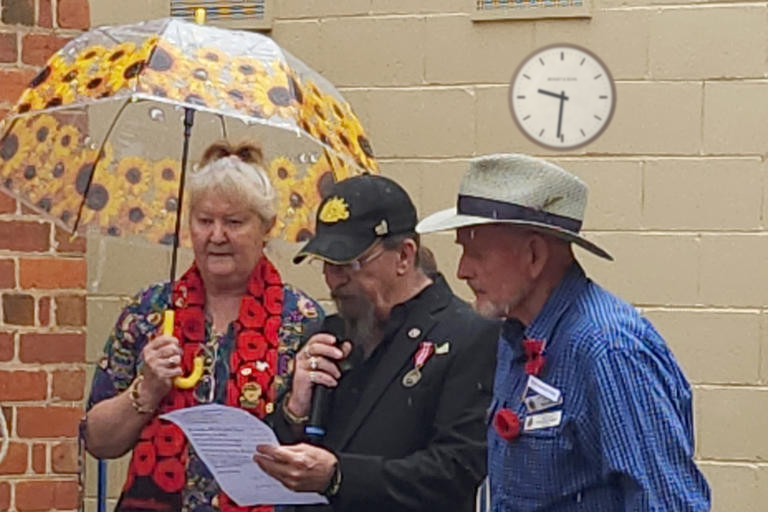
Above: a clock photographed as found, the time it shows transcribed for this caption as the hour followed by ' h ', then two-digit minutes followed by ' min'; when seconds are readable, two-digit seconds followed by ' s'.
9 h 31 min
